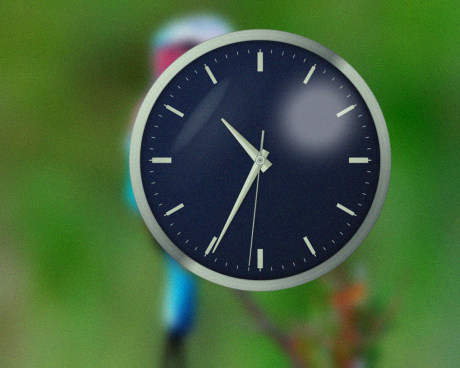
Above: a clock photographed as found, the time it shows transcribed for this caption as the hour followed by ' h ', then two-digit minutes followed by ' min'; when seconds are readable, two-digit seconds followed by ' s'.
10 h 34 min 31 s
